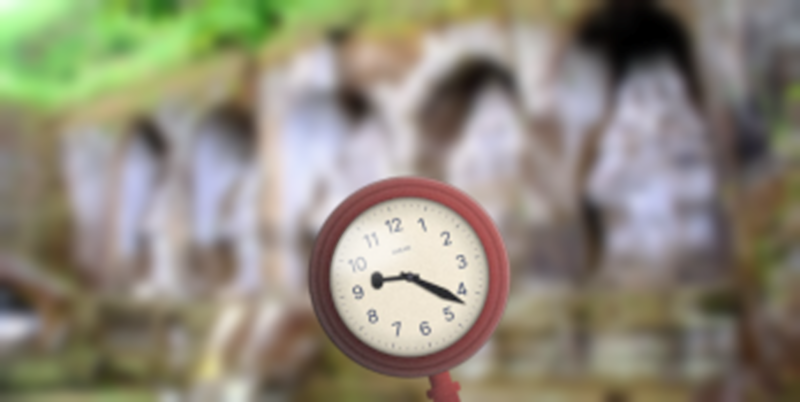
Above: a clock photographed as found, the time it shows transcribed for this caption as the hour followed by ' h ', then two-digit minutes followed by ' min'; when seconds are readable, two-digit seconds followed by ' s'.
9 h 22 min
